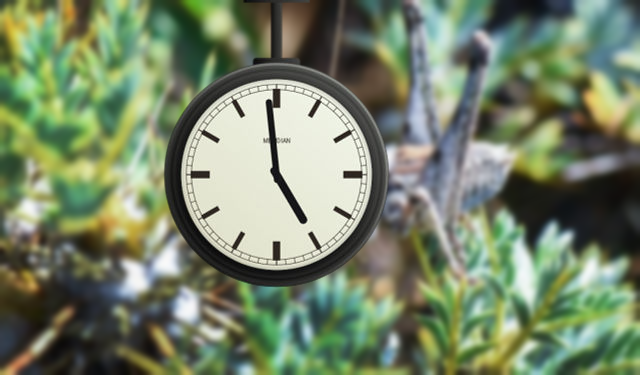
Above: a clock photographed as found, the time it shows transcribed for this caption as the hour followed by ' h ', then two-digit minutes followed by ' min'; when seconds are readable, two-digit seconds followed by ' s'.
4 h 59 min
